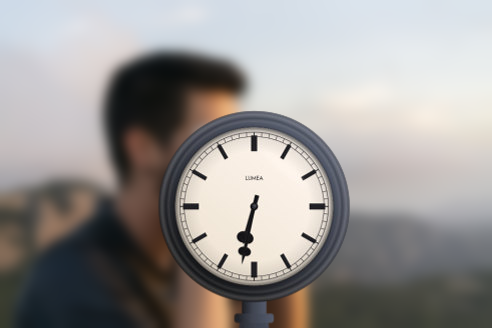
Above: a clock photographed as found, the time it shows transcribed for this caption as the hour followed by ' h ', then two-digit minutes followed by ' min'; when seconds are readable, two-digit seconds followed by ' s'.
6 h 32 min
